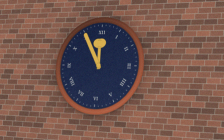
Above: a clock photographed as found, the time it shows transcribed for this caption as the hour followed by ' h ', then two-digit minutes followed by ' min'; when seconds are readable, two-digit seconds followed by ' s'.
11 h 55 min
